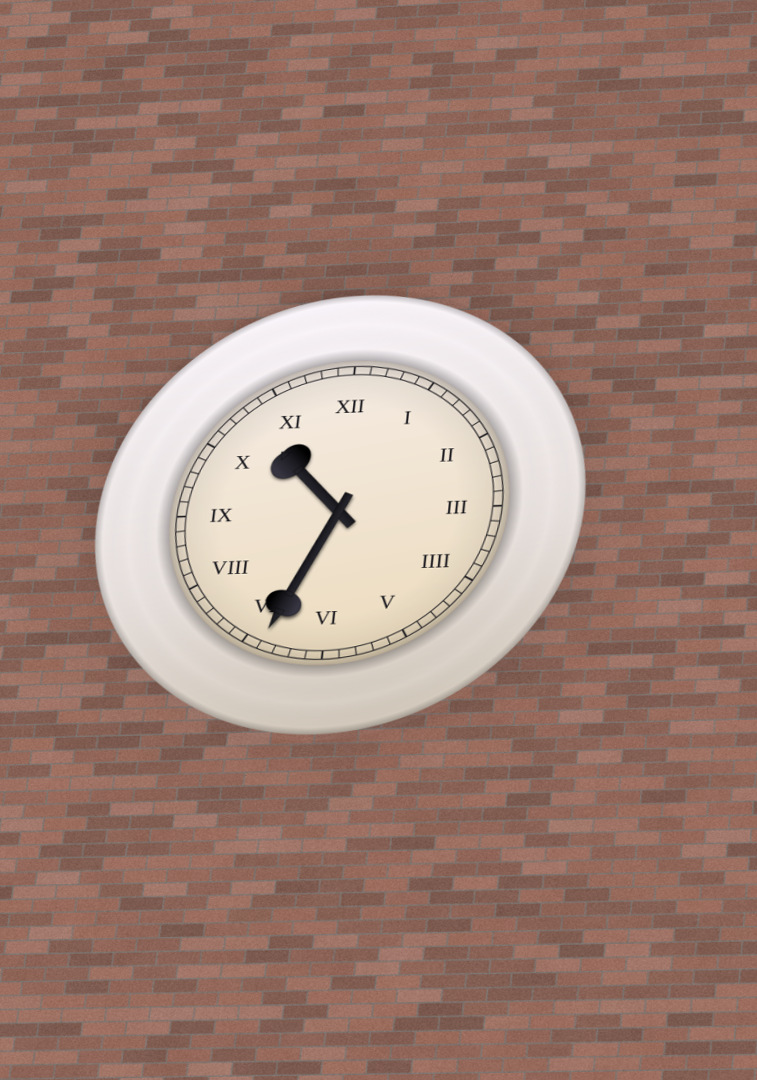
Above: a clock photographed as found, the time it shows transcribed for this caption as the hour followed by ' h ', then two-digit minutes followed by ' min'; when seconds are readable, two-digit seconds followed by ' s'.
10 h 34 min
